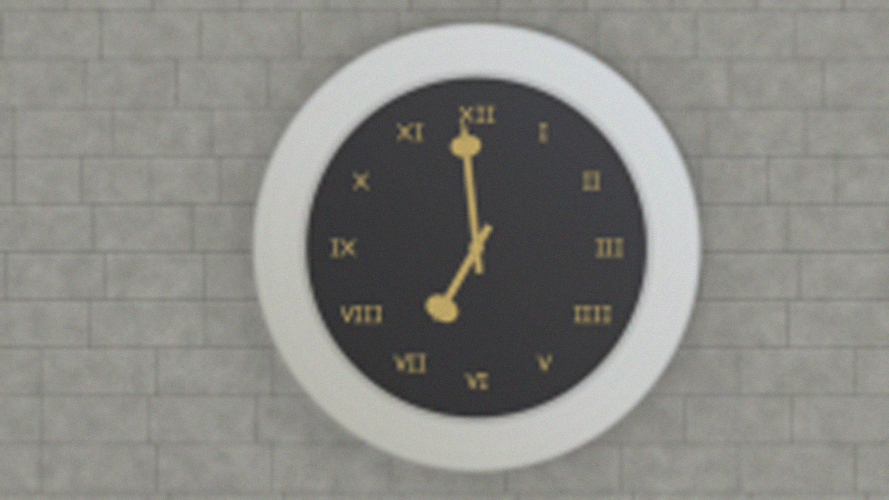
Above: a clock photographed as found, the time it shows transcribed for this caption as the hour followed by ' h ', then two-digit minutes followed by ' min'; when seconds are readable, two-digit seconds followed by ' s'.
6 h 59 min
